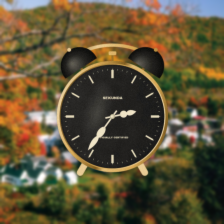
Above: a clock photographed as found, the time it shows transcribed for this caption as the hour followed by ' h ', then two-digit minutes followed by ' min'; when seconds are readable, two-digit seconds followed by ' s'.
2 h 36 min
